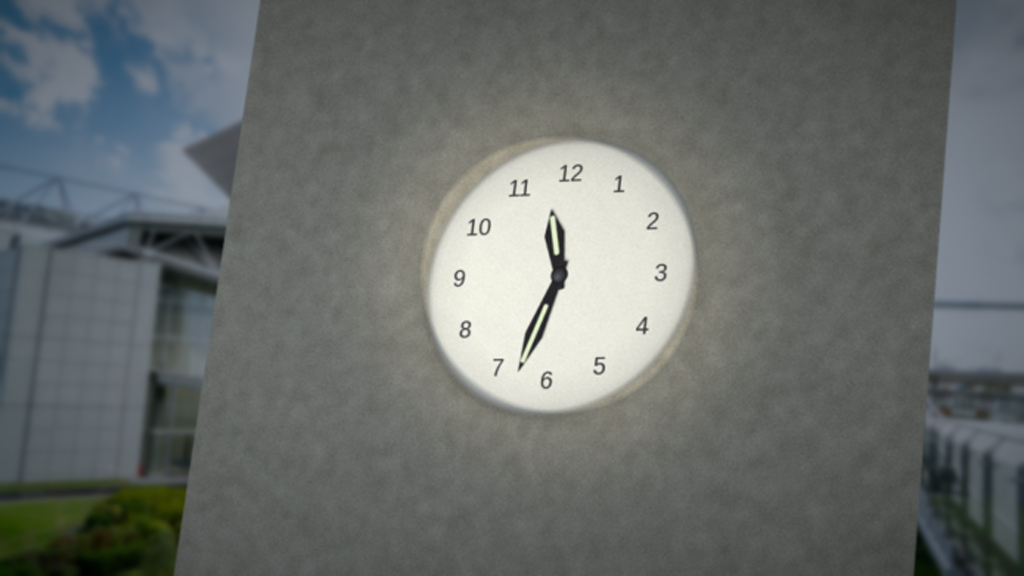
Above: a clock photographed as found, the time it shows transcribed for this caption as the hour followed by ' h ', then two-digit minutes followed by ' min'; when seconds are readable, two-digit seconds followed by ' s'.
11 h 33 min
